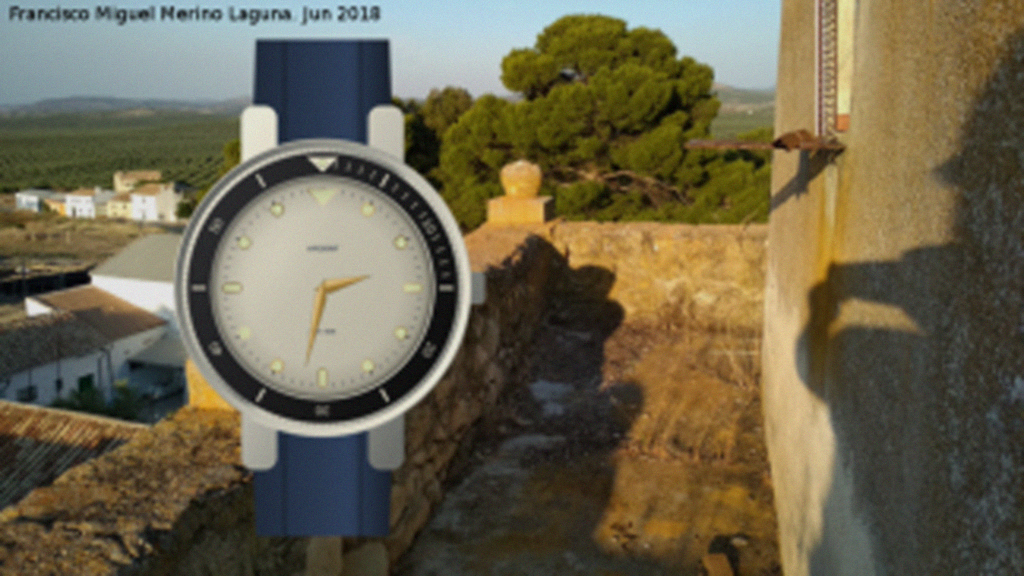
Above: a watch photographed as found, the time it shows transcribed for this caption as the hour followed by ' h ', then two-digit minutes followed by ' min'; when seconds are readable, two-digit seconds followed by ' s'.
2 h 32 min
